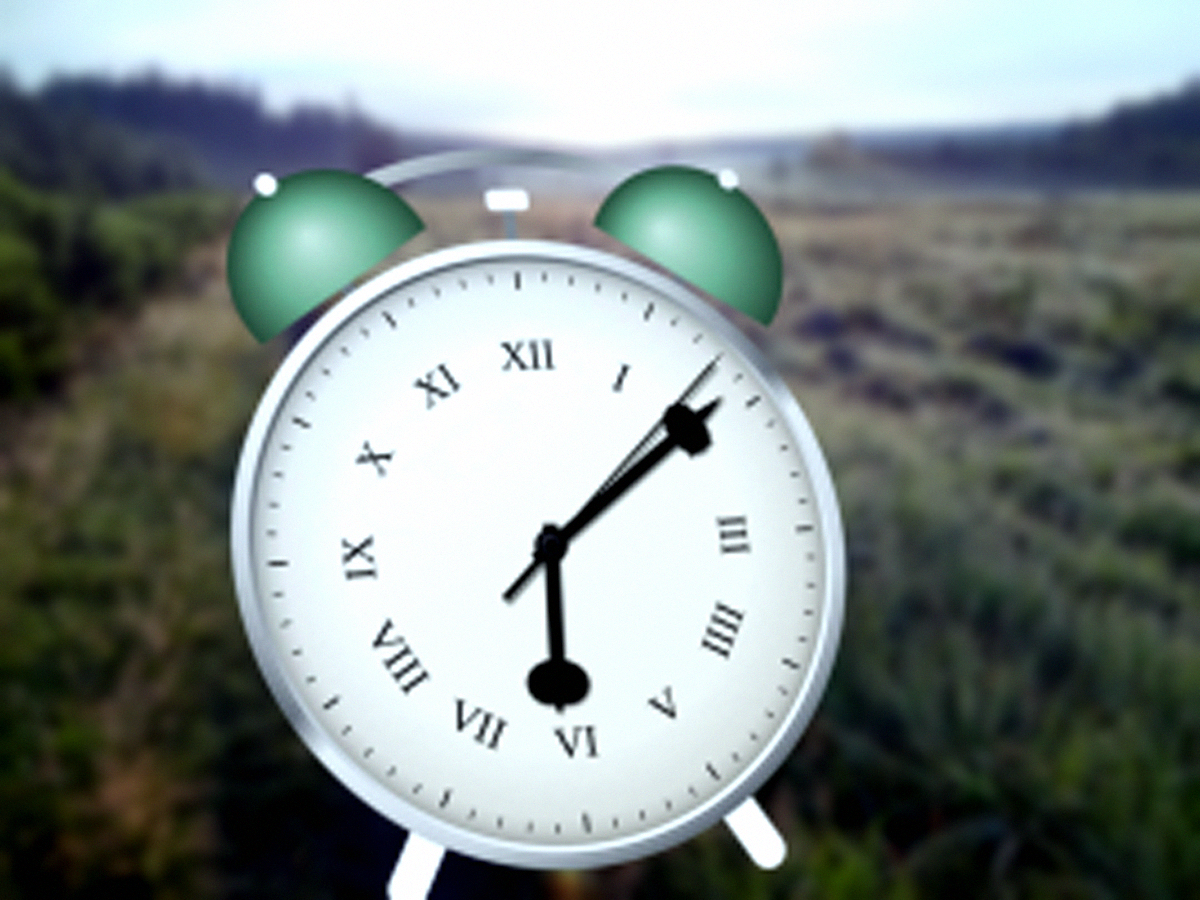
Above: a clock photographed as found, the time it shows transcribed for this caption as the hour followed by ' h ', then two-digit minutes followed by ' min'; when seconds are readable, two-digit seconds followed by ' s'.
6 h 09 min 08 s
